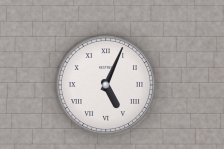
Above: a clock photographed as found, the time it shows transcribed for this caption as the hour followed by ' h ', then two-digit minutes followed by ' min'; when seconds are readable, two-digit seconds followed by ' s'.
5 h 04 min
